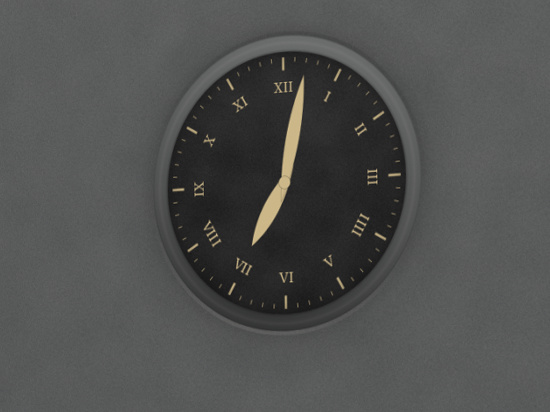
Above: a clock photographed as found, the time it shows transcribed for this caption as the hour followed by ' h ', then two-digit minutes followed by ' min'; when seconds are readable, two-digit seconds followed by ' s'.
7 h 02 min
